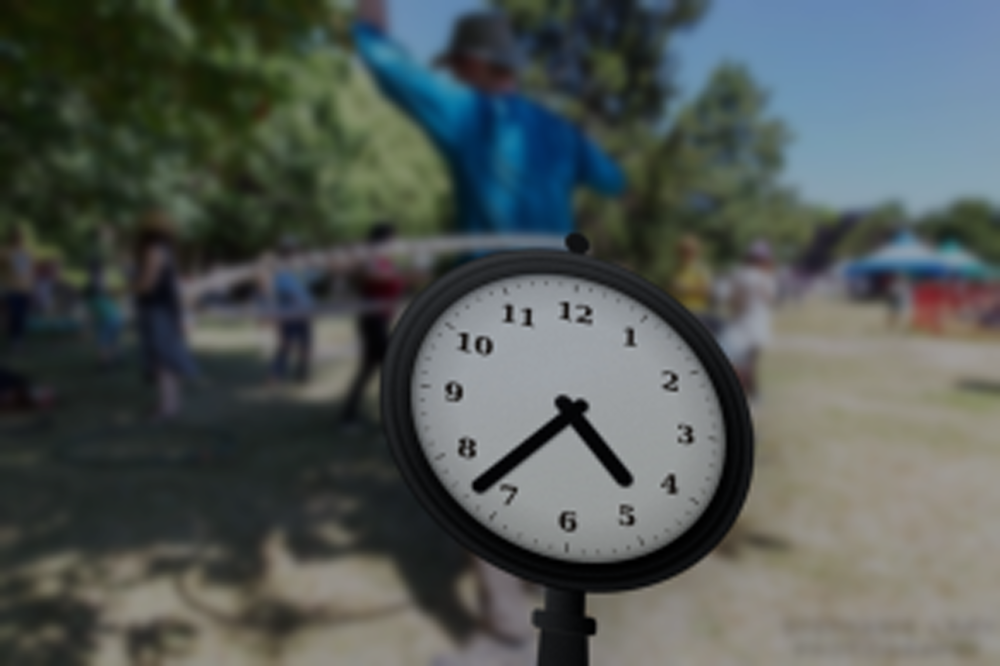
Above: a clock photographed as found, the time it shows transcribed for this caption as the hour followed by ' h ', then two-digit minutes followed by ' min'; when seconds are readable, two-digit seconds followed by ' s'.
4 h 37 min
